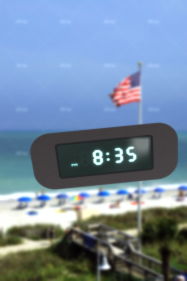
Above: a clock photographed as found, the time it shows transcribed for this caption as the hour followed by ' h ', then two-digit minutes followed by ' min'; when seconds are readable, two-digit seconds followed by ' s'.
8 h 35 min
